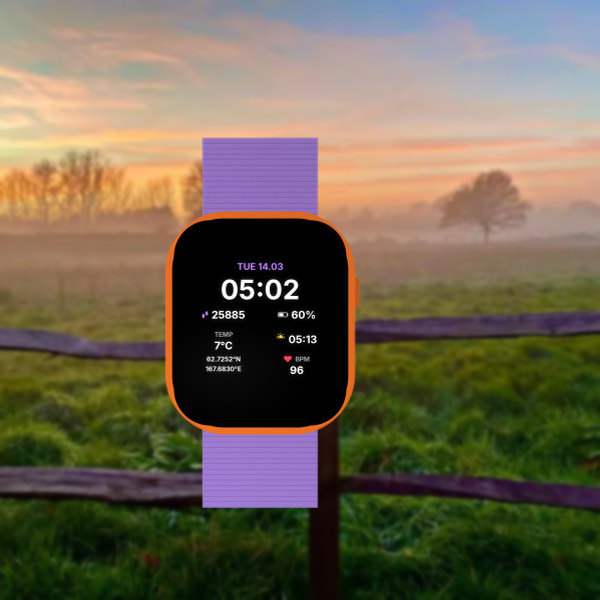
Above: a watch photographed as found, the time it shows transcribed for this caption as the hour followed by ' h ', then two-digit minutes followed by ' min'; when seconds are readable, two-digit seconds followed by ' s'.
5 h 02 min
